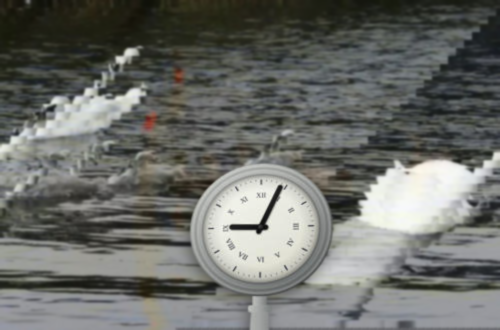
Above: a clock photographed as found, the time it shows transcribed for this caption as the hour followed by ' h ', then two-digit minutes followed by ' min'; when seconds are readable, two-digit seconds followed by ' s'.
9 h 04 min
